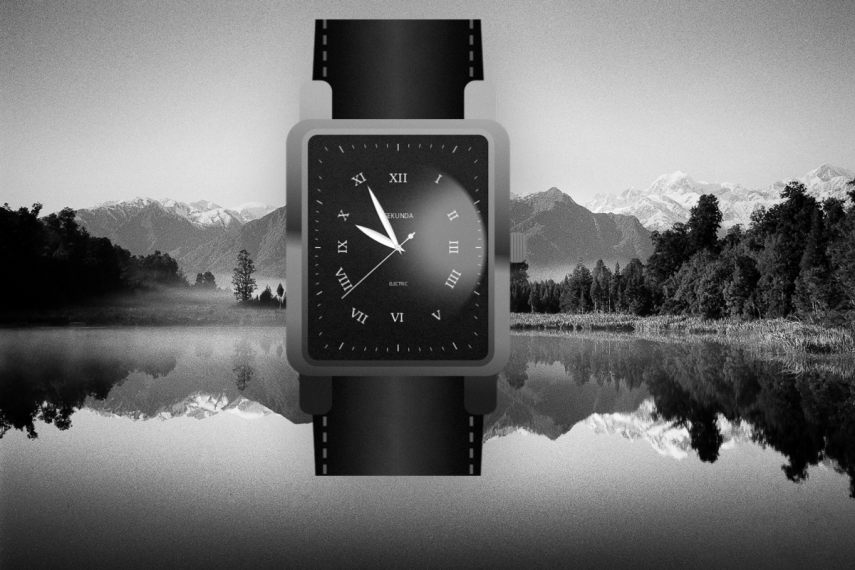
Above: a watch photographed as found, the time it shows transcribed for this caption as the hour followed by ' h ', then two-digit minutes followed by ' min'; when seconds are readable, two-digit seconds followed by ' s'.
9 h 55 min 38 s
